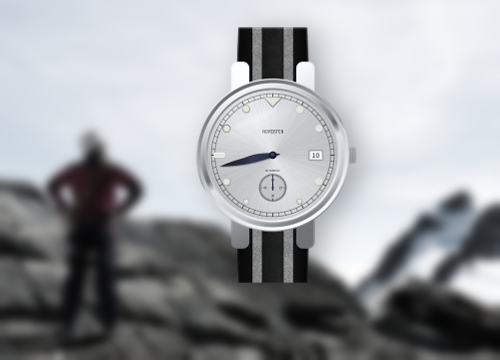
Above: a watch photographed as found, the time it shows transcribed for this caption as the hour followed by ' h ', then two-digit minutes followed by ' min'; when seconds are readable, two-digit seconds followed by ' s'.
8 h 43 min
